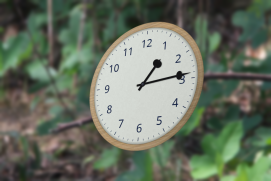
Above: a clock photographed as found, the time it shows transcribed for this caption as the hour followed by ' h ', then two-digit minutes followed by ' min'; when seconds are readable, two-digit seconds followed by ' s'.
1 h 14 min
